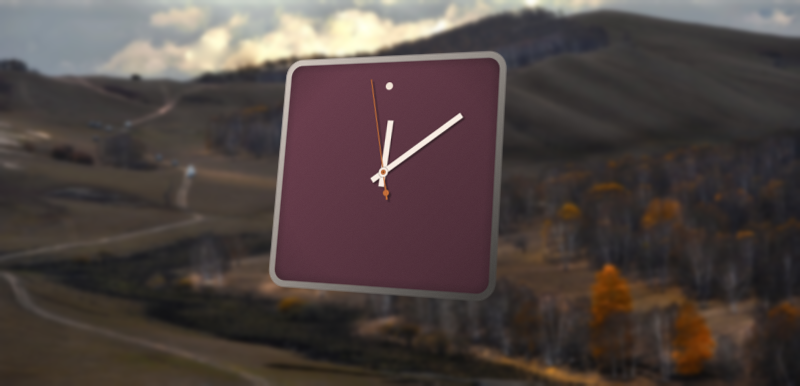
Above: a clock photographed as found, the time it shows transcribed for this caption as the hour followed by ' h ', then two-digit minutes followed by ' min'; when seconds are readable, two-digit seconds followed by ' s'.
12 h 08 min 58 s
